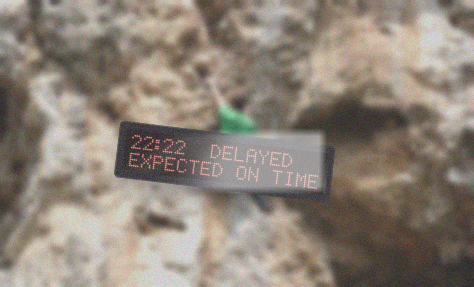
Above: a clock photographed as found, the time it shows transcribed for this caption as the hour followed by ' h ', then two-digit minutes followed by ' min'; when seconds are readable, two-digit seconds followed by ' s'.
22 h 22 min
